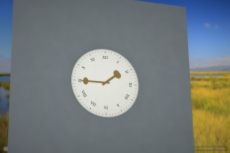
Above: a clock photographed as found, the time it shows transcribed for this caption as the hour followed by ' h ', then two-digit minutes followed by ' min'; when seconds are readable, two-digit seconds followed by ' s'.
1 h 45 min
